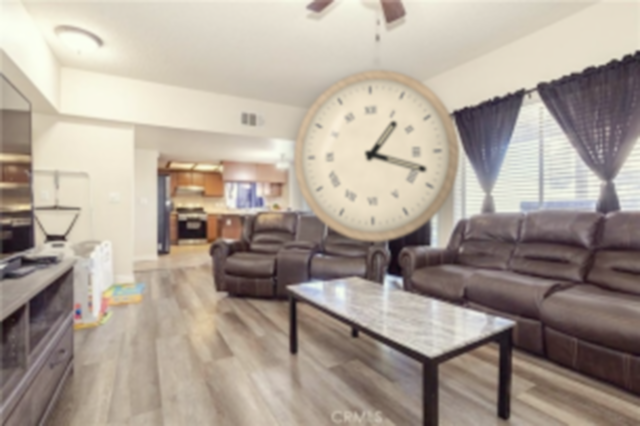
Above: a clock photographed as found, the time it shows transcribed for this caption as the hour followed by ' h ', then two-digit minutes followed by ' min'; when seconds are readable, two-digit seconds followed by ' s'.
1 h 18 min
